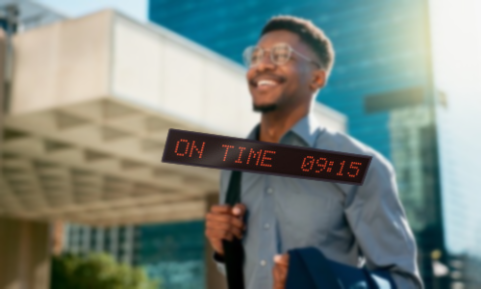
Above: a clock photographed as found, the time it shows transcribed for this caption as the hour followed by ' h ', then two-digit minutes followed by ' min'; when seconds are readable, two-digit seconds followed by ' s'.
9 h 15 min
